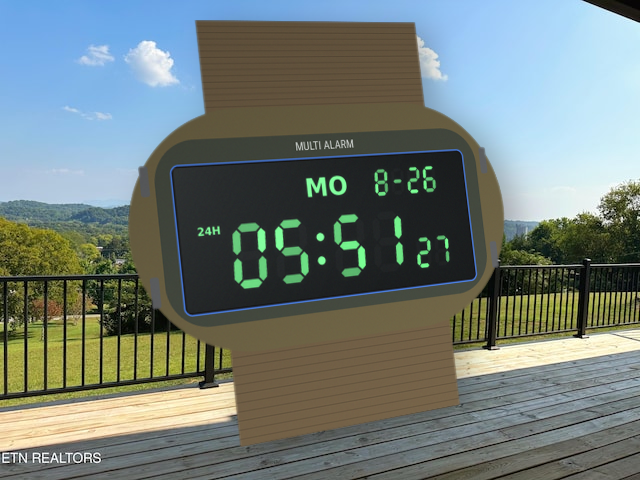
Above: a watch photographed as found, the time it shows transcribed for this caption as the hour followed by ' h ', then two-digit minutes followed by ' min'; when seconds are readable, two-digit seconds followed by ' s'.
5 h 51 min 27 s
